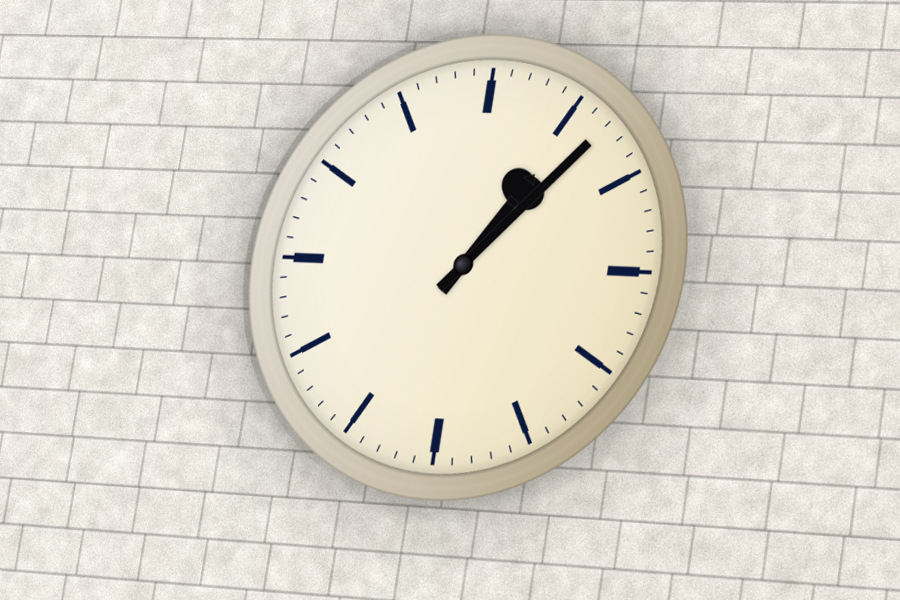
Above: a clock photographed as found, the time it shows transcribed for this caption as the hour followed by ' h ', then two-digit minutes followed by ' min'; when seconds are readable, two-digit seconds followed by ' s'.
1 h 07 min
